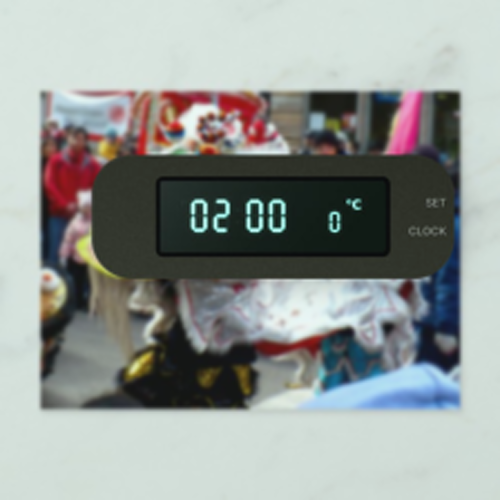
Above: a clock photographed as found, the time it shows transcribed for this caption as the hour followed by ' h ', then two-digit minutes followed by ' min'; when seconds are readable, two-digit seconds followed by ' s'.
2 h 00 min
